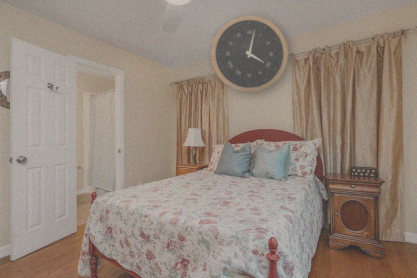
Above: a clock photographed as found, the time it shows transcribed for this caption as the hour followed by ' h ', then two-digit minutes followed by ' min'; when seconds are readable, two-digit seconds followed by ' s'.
4 h 02 min
